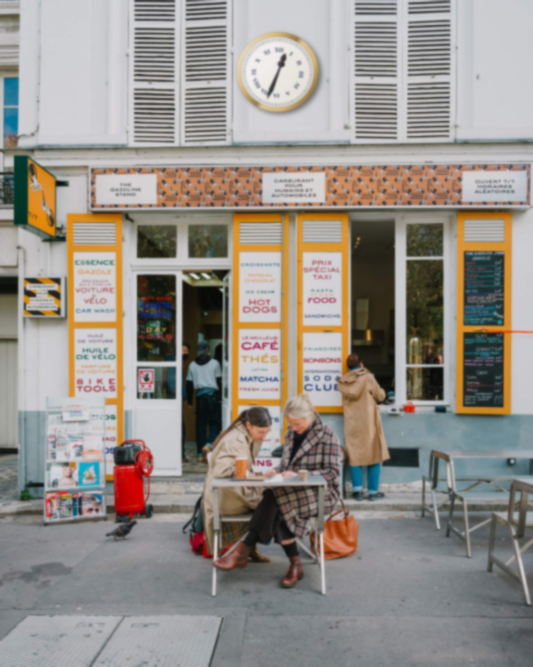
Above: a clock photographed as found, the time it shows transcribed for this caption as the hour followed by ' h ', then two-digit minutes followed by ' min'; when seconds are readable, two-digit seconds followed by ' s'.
12 h 33 min
